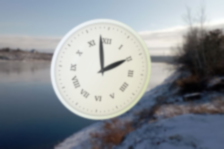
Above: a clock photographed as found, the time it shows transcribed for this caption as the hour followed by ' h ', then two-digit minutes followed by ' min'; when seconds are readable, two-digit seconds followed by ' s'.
1 h 58 min
